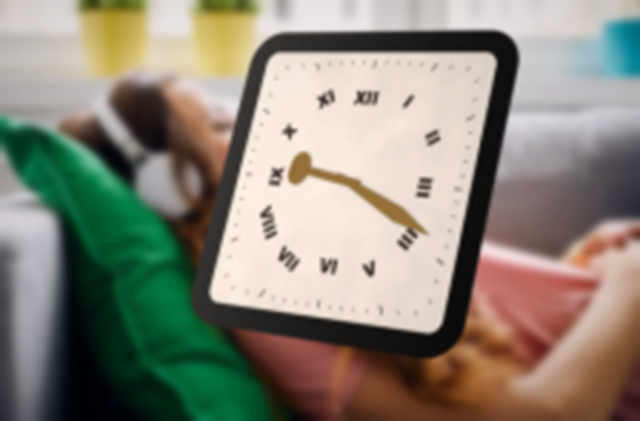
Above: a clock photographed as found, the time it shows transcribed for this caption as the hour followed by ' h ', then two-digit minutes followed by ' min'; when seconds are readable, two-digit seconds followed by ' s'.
9 h 19 min
